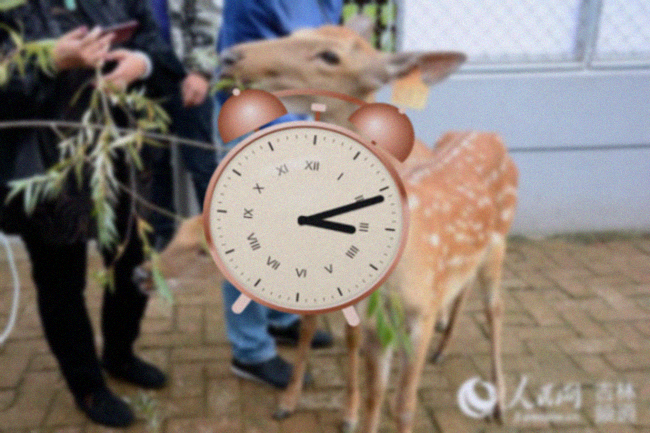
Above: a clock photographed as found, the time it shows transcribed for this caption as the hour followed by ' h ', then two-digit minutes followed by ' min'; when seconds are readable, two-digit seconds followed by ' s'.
3 h 11 min
